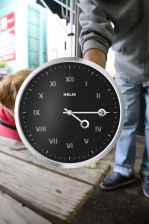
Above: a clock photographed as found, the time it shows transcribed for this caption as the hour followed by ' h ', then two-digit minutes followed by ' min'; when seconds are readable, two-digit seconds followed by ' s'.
4 h 15 min
